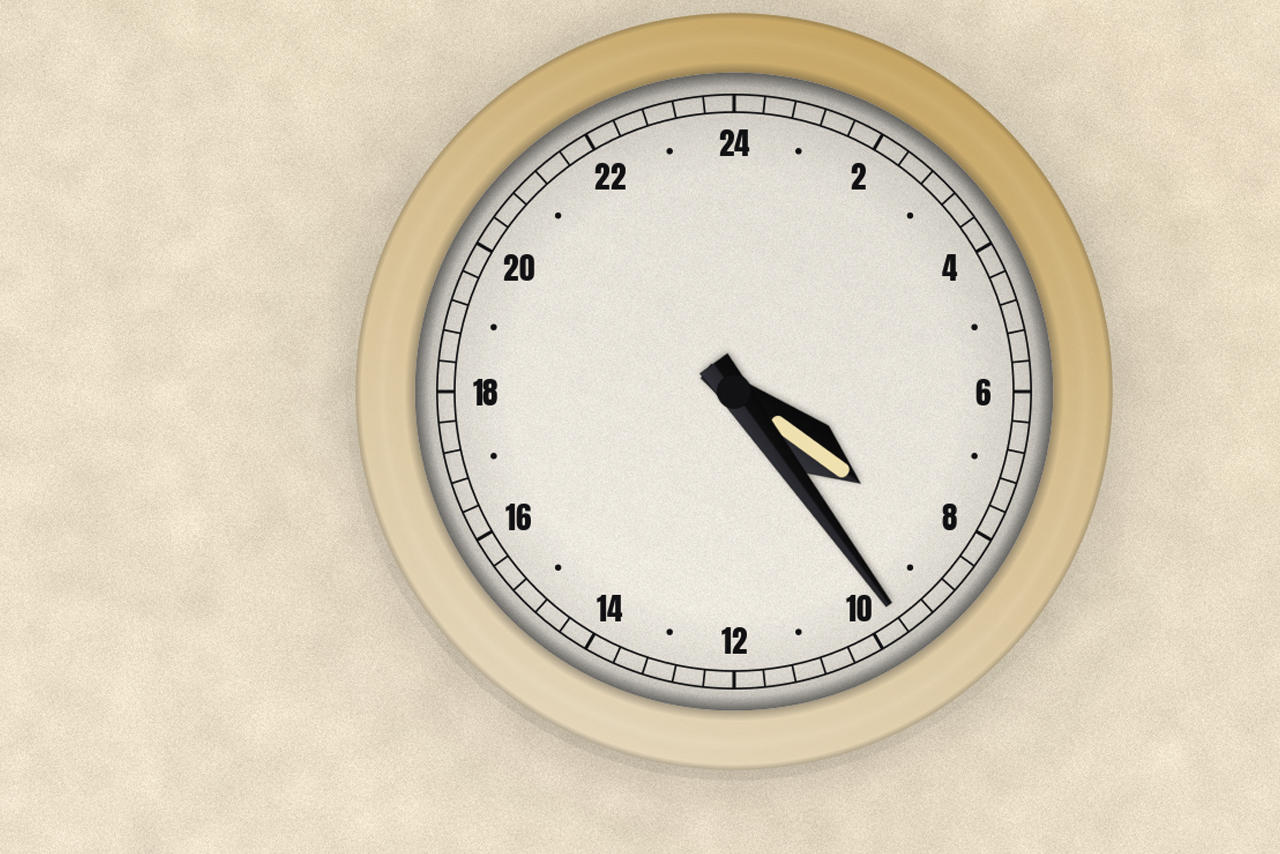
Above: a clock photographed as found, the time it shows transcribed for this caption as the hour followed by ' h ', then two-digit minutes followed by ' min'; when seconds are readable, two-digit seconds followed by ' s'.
8 h 24 min
